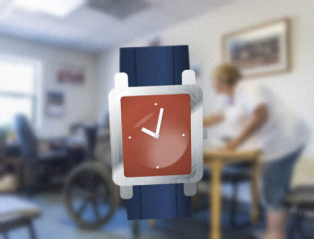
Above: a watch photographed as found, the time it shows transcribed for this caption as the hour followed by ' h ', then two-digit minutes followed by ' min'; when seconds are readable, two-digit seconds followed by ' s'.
10 h 02 min
